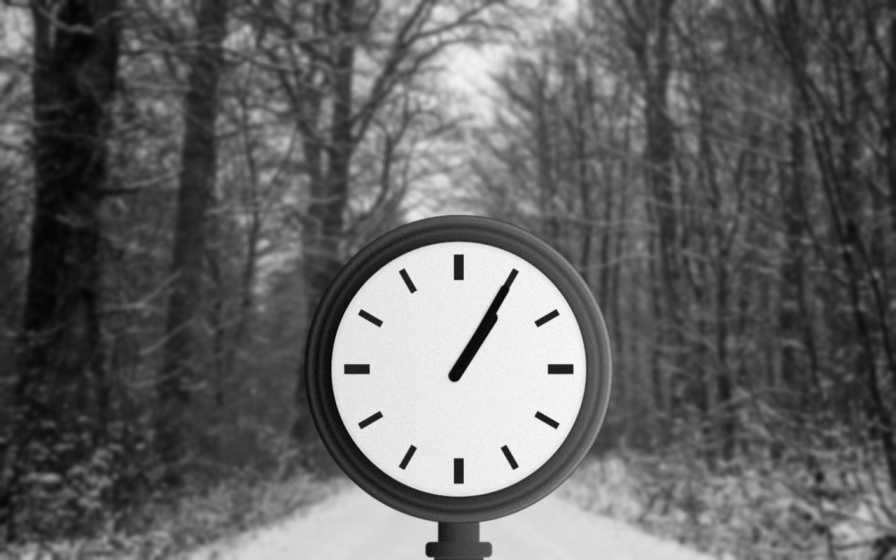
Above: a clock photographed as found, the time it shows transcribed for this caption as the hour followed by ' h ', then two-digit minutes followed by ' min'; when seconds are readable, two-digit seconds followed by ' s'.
1 h 05 min
